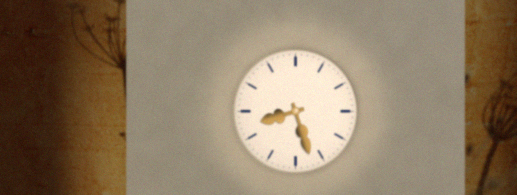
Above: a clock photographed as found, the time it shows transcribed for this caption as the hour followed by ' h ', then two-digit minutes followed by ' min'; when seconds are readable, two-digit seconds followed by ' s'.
8 h 27 min
